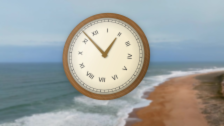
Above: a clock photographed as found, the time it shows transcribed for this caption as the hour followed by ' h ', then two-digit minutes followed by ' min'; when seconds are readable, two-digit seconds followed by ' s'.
1 h 57 min
